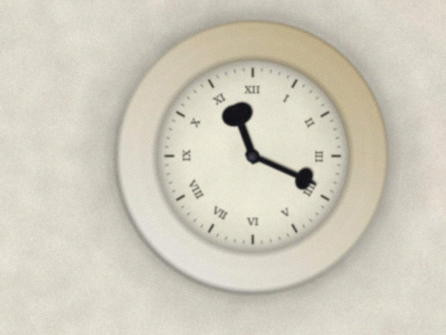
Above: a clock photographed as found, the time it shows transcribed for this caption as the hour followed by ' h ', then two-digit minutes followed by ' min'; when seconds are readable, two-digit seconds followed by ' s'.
11 h 19 min
